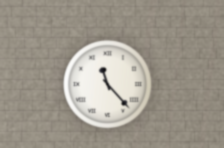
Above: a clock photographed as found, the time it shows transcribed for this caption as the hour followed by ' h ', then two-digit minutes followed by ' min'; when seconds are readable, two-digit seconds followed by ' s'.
11 h 23 min
